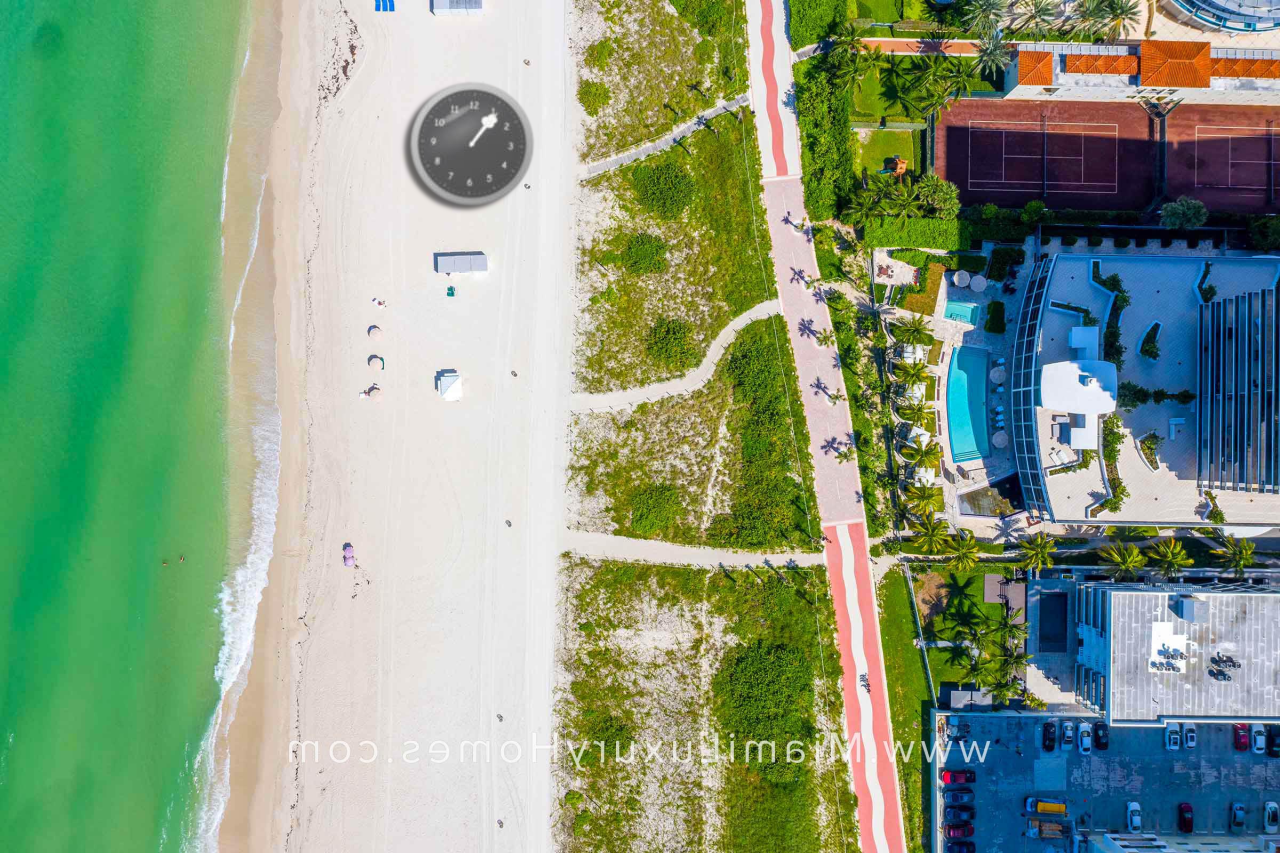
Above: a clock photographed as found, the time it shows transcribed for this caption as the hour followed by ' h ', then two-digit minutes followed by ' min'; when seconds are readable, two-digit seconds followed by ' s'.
1 h 06 min
